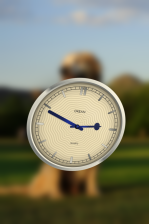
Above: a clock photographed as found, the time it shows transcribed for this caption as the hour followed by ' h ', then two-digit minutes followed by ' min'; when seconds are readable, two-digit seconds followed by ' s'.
2 h 49 min
